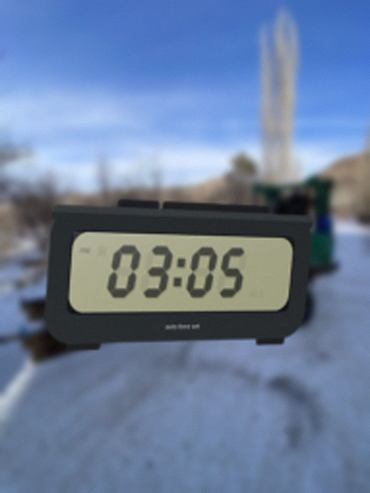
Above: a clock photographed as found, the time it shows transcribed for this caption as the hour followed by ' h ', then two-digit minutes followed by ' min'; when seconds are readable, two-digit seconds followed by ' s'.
3 h 05 min
